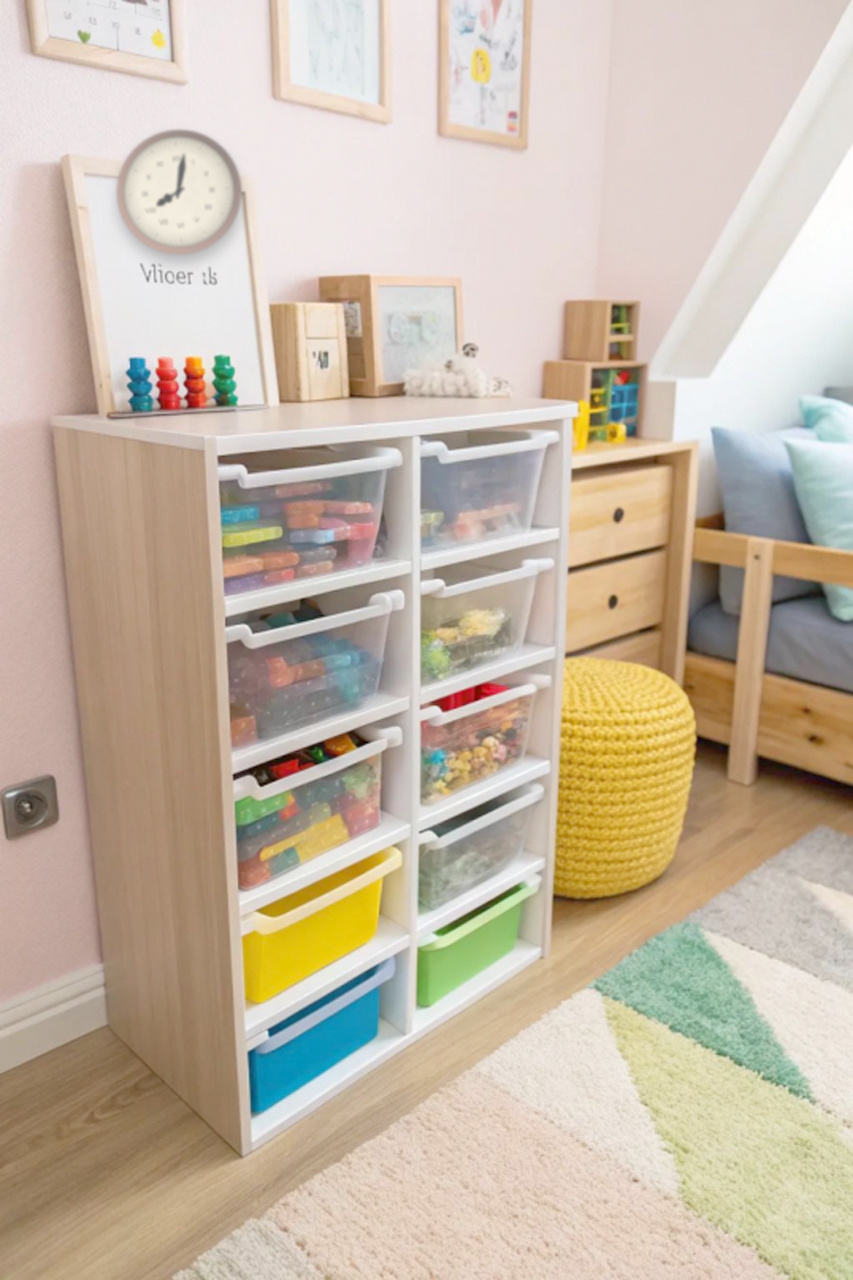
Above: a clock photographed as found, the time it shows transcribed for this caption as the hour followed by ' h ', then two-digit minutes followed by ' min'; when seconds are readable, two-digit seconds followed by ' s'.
8 h 02 min
